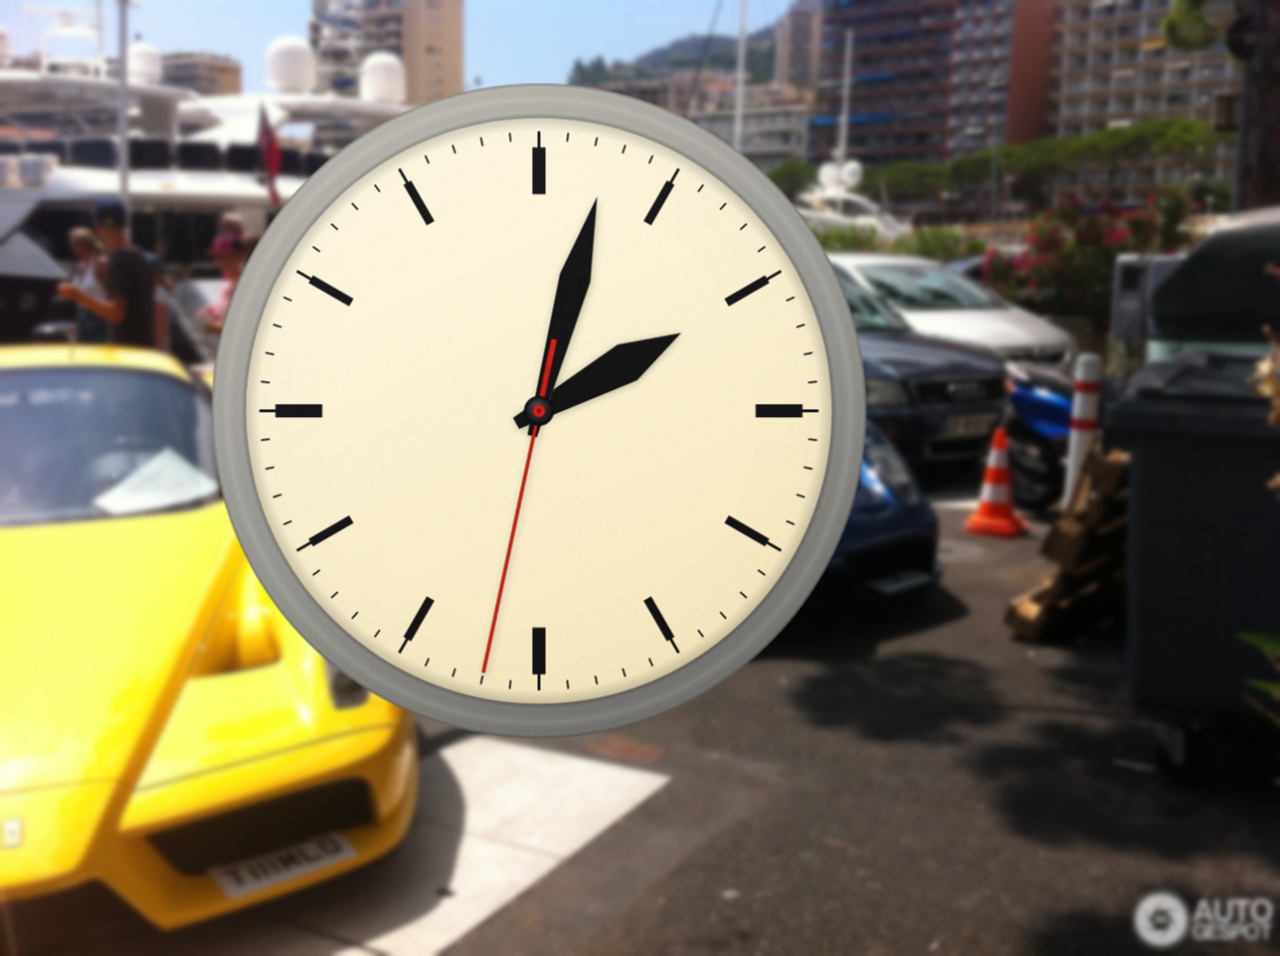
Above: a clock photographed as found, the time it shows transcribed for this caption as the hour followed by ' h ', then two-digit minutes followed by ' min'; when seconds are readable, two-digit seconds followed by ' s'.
2 h 02 min 32 s
